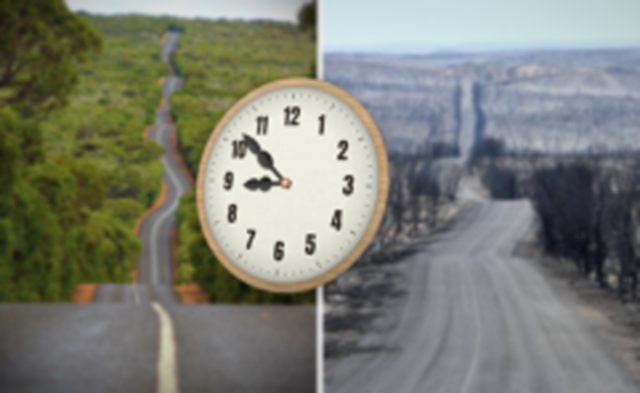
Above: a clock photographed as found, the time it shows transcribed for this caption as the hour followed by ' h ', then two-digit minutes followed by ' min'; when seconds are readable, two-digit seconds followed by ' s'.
8 h 52 min
